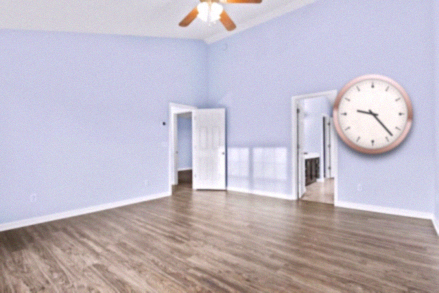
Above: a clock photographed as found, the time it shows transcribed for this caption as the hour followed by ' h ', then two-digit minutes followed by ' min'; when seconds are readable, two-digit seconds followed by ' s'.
9 h 23 min
